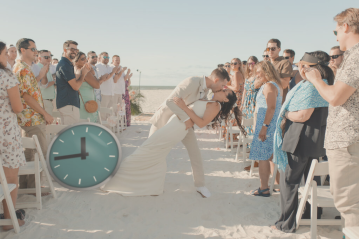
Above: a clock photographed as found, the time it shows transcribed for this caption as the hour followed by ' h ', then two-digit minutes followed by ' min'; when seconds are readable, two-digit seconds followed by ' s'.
11 h 43 min
